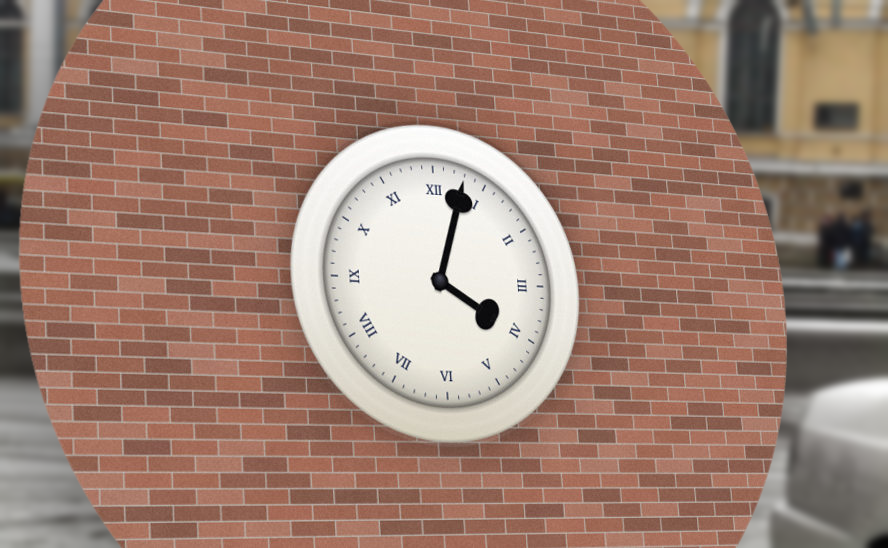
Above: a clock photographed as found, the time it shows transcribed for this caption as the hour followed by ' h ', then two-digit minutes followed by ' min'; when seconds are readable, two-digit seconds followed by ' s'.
4 h 03 min
